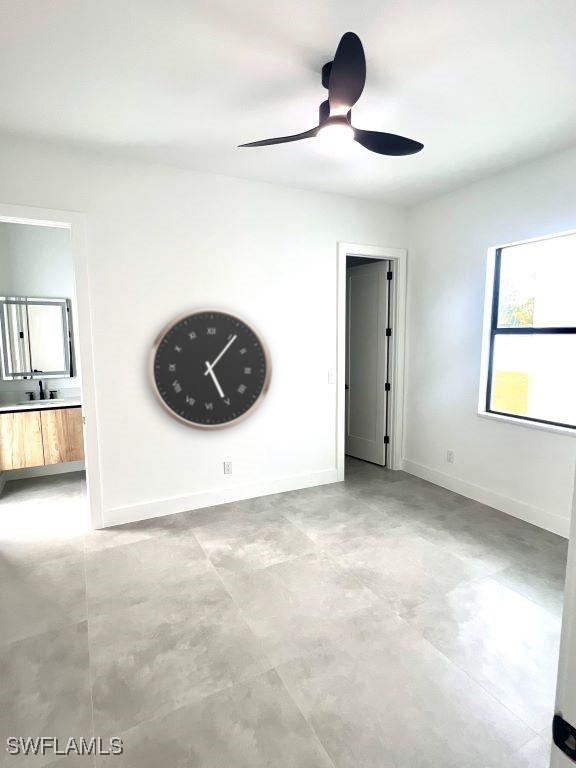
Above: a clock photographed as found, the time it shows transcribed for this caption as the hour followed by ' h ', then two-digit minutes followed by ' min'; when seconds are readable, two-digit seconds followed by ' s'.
5 h 06 min
